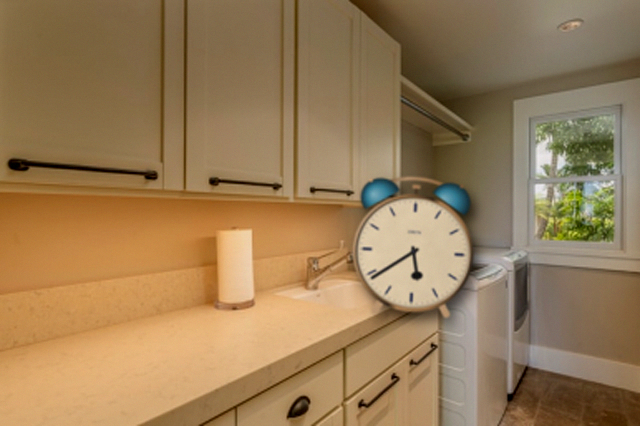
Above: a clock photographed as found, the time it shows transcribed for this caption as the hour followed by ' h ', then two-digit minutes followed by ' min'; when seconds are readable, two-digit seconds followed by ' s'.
5 h 39 min
